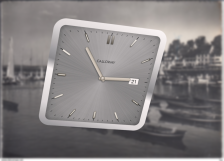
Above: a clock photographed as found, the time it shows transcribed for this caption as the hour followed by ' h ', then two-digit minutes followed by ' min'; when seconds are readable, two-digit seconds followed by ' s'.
2 h 54 min
